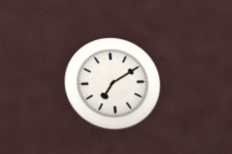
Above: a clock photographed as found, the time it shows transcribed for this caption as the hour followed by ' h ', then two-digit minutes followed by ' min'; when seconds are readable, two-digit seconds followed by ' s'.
7 h 10 min
